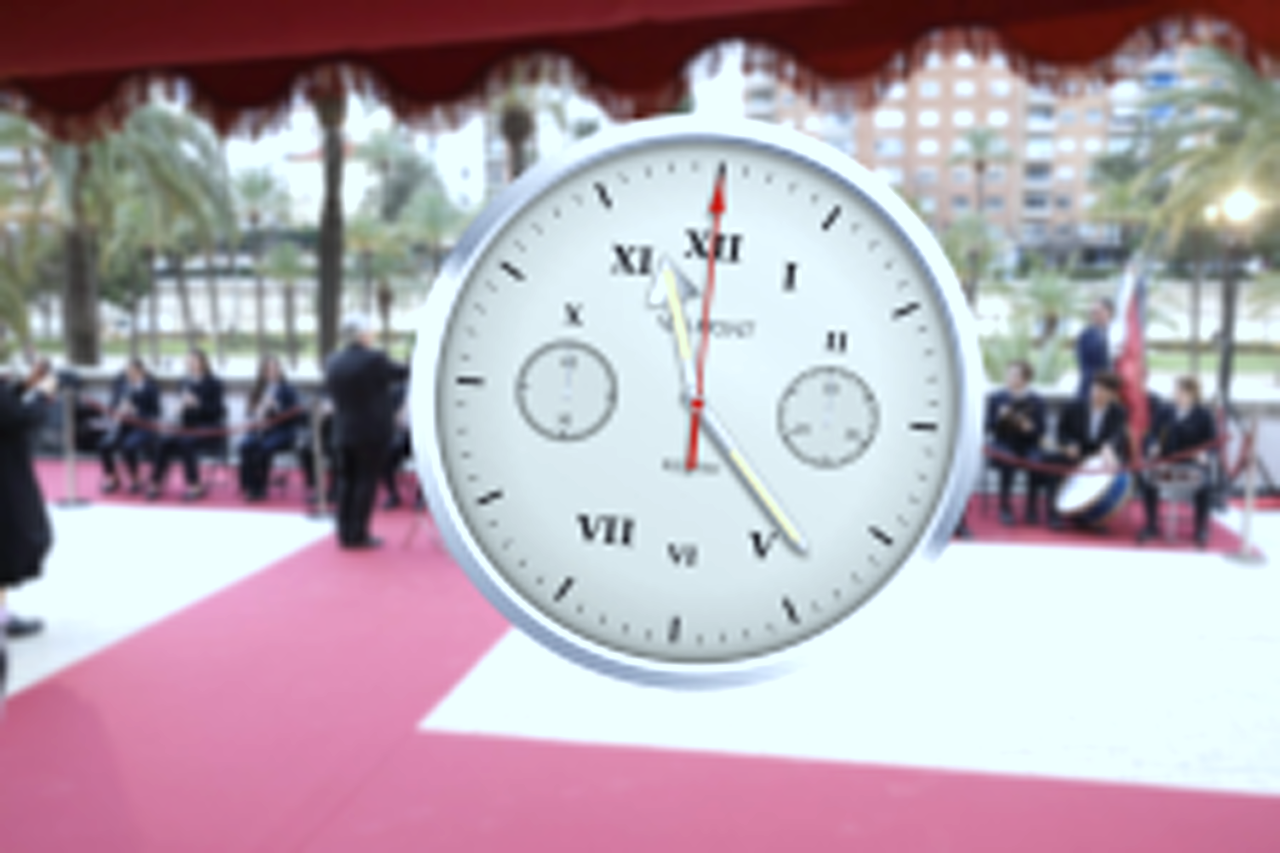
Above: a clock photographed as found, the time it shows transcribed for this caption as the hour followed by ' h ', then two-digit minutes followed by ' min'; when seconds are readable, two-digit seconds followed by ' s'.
11 h 23 min
